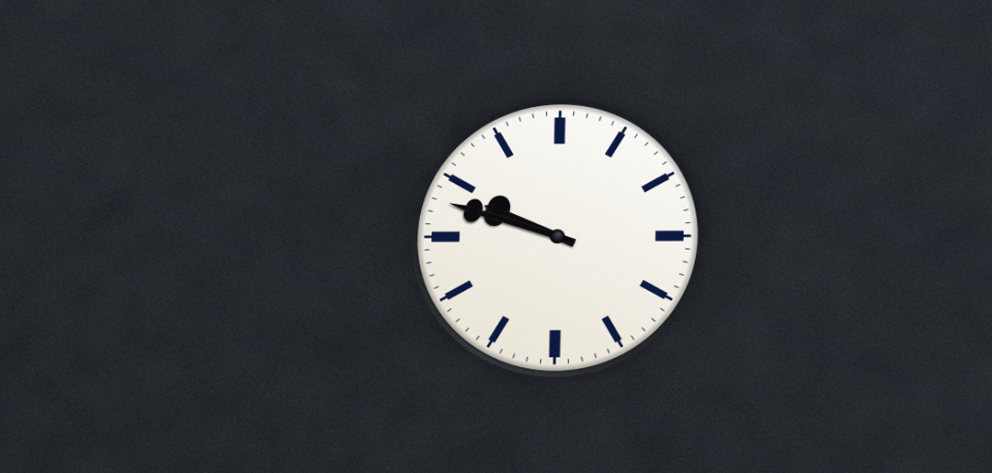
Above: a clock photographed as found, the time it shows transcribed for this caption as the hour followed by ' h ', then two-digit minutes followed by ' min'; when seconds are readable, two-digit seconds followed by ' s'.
9 h 48 min
